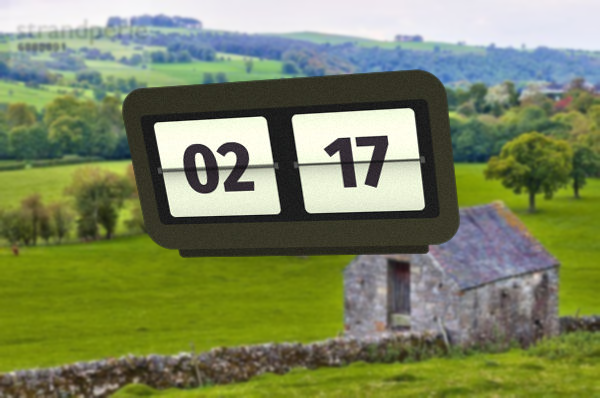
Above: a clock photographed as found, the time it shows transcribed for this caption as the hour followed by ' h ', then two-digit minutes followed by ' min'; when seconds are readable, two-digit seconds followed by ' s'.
2 h 17 min
